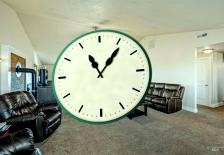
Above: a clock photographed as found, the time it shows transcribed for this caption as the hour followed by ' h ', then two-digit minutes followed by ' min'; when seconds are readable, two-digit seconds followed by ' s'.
11 h 06 min
